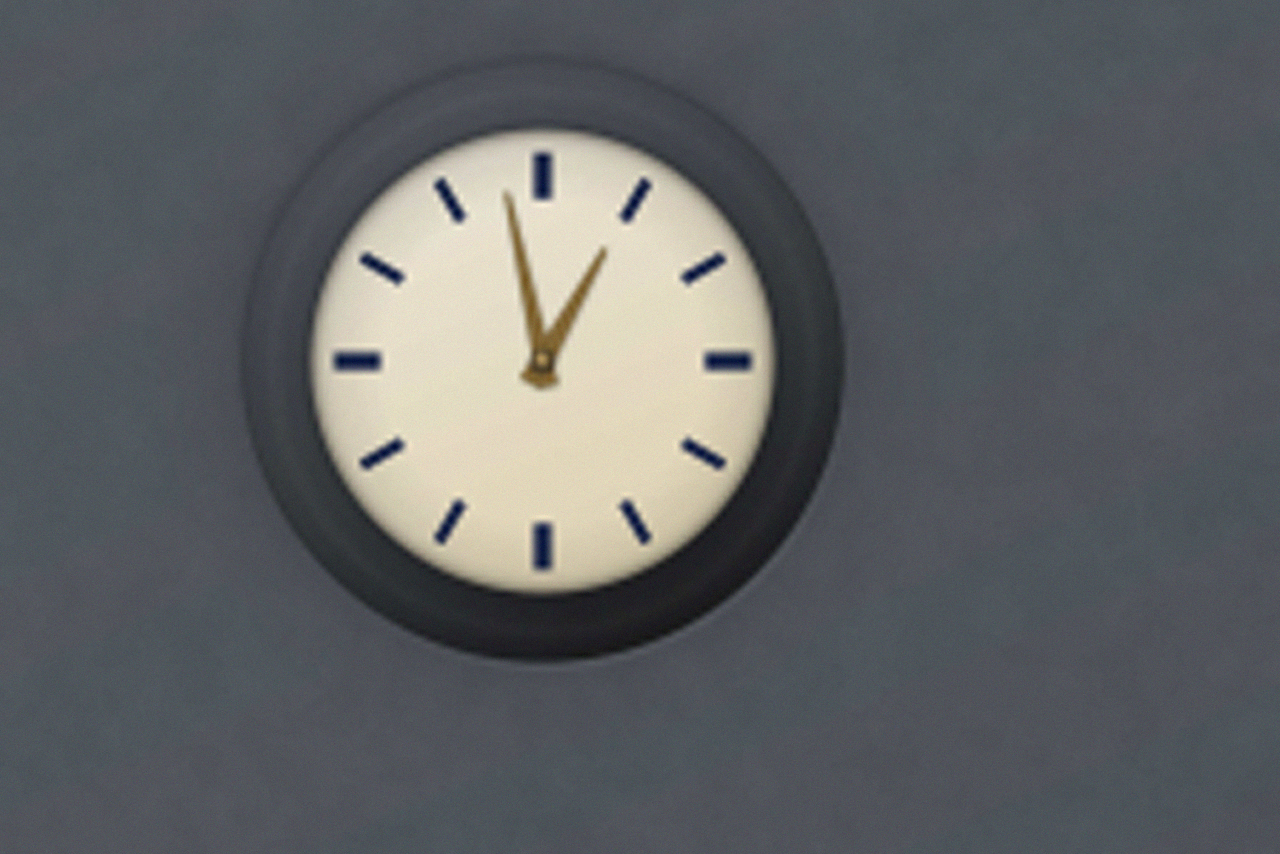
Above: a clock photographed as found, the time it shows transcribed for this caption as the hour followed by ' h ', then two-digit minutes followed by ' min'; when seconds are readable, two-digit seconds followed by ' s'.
12 h 58 min
